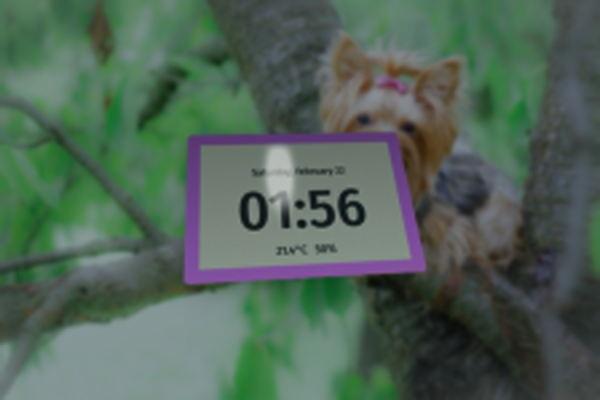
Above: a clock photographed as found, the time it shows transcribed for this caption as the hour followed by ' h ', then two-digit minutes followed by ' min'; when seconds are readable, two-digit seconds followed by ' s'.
1 h 56 min
